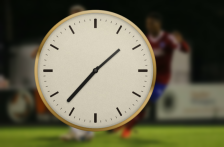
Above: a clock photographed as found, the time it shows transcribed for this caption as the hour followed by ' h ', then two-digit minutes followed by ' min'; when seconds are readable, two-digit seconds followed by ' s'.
1 h 37 min
